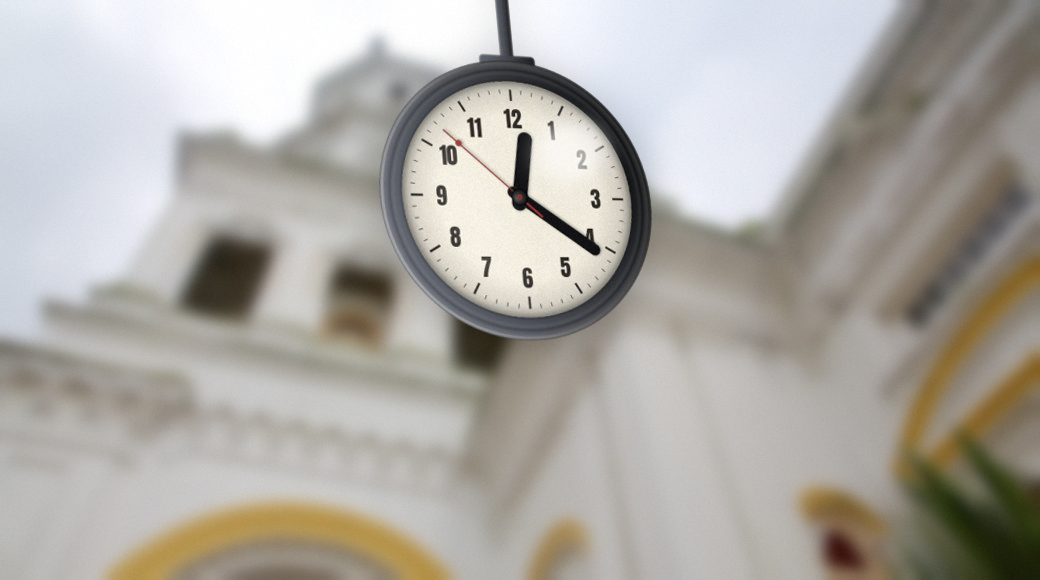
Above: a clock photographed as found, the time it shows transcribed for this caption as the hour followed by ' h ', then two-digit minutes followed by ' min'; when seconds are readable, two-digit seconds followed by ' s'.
12 h 20 min 52 s
